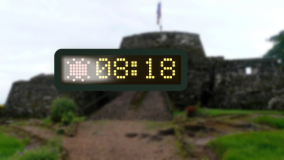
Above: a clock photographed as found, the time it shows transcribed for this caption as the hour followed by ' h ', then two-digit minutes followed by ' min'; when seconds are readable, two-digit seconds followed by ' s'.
8 h 18 min
